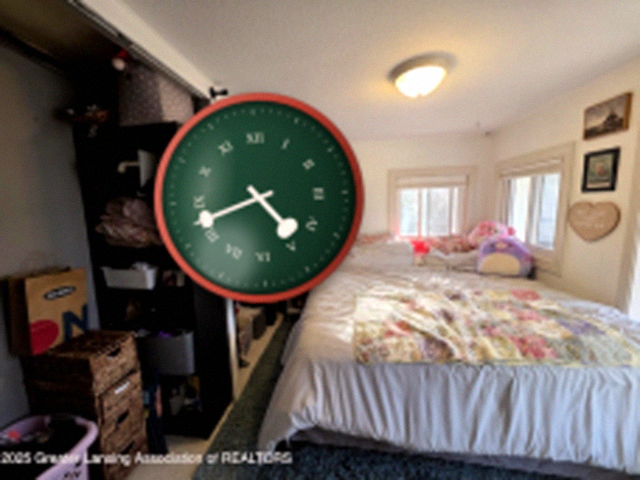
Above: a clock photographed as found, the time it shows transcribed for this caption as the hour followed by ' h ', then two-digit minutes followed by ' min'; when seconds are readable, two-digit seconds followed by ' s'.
4 h 42 min
